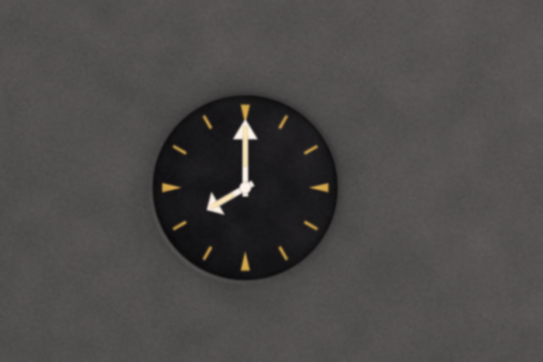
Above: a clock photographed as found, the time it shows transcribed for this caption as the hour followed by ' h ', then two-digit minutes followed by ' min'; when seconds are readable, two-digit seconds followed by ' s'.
8 h 00 min
